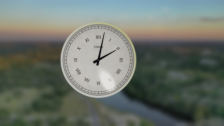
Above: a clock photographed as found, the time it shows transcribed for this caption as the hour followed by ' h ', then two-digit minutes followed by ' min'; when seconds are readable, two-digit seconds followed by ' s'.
2 h 02 min
